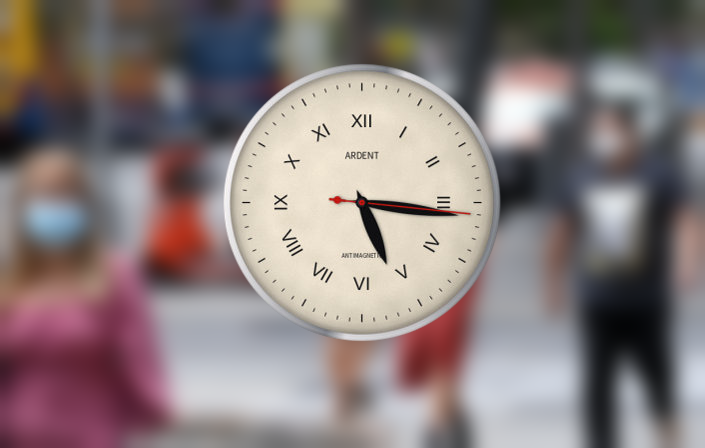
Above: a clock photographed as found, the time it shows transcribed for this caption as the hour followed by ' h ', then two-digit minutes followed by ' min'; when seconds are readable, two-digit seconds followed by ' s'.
5 h 16 min 16 s
